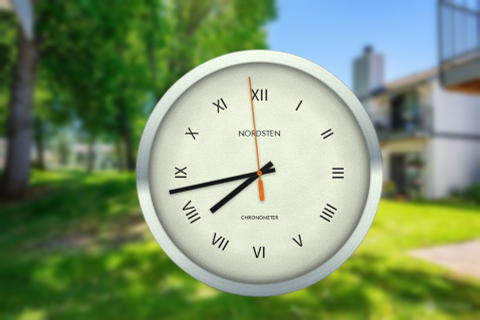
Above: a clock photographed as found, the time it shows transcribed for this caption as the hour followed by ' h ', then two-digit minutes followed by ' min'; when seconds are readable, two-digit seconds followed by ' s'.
7 h 42 min 59 s
